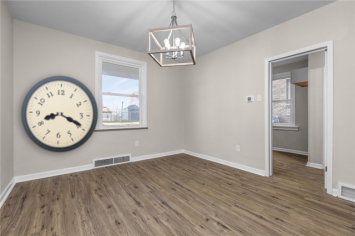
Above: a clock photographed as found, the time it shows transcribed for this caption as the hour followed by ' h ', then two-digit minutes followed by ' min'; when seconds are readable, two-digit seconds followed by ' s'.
8 h 19 min
